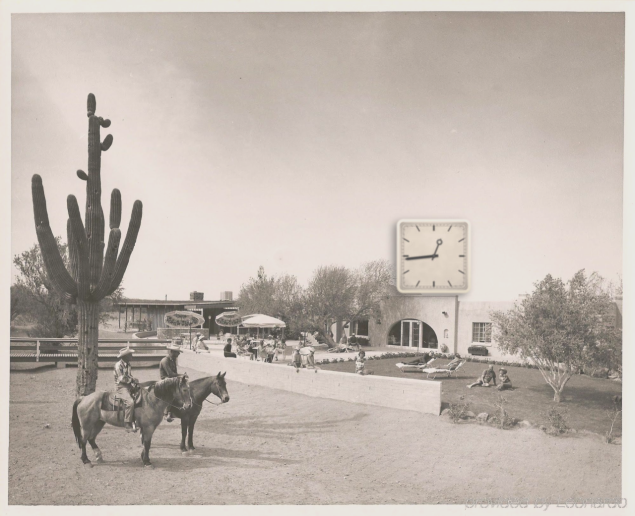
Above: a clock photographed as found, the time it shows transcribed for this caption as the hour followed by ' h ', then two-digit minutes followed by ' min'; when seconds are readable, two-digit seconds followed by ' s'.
12 h 44 min
